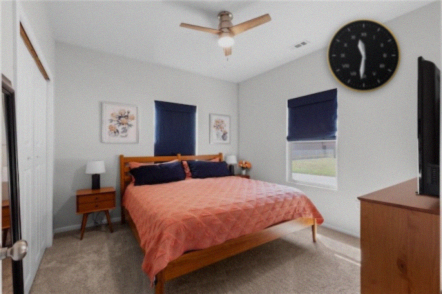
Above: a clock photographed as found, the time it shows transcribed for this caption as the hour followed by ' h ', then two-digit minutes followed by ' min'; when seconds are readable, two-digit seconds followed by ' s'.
11 h 31 min
